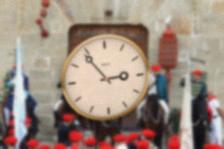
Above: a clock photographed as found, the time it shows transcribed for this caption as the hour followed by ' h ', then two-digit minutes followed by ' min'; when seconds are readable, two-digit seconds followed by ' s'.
2 h 54 min
